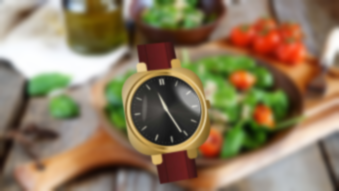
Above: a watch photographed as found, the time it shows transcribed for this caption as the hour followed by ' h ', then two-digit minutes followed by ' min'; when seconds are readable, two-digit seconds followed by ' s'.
11 h 26 min
